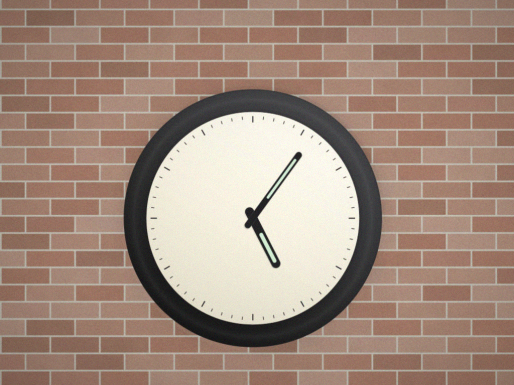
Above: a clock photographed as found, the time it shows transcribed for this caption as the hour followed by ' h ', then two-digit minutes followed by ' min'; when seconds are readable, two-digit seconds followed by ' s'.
5 h 06 min
